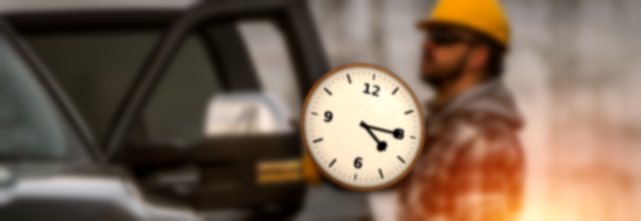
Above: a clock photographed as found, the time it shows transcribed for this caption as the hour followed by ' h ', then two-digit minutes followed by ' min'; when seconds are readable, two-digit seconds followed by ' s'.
4 h 15 min
